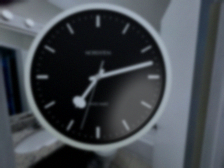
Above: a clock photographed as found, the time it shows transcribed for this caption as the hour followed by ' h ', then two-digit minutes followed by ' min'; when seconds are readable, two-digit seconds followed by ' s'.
7 h 12 min 33 s
